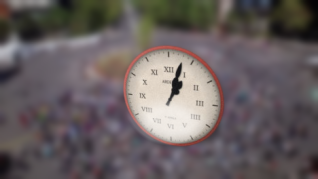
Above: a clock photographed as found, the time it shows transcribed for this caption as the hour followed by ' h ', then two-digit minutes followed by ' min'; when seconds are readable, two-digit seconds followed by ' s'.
1 h 03 min
